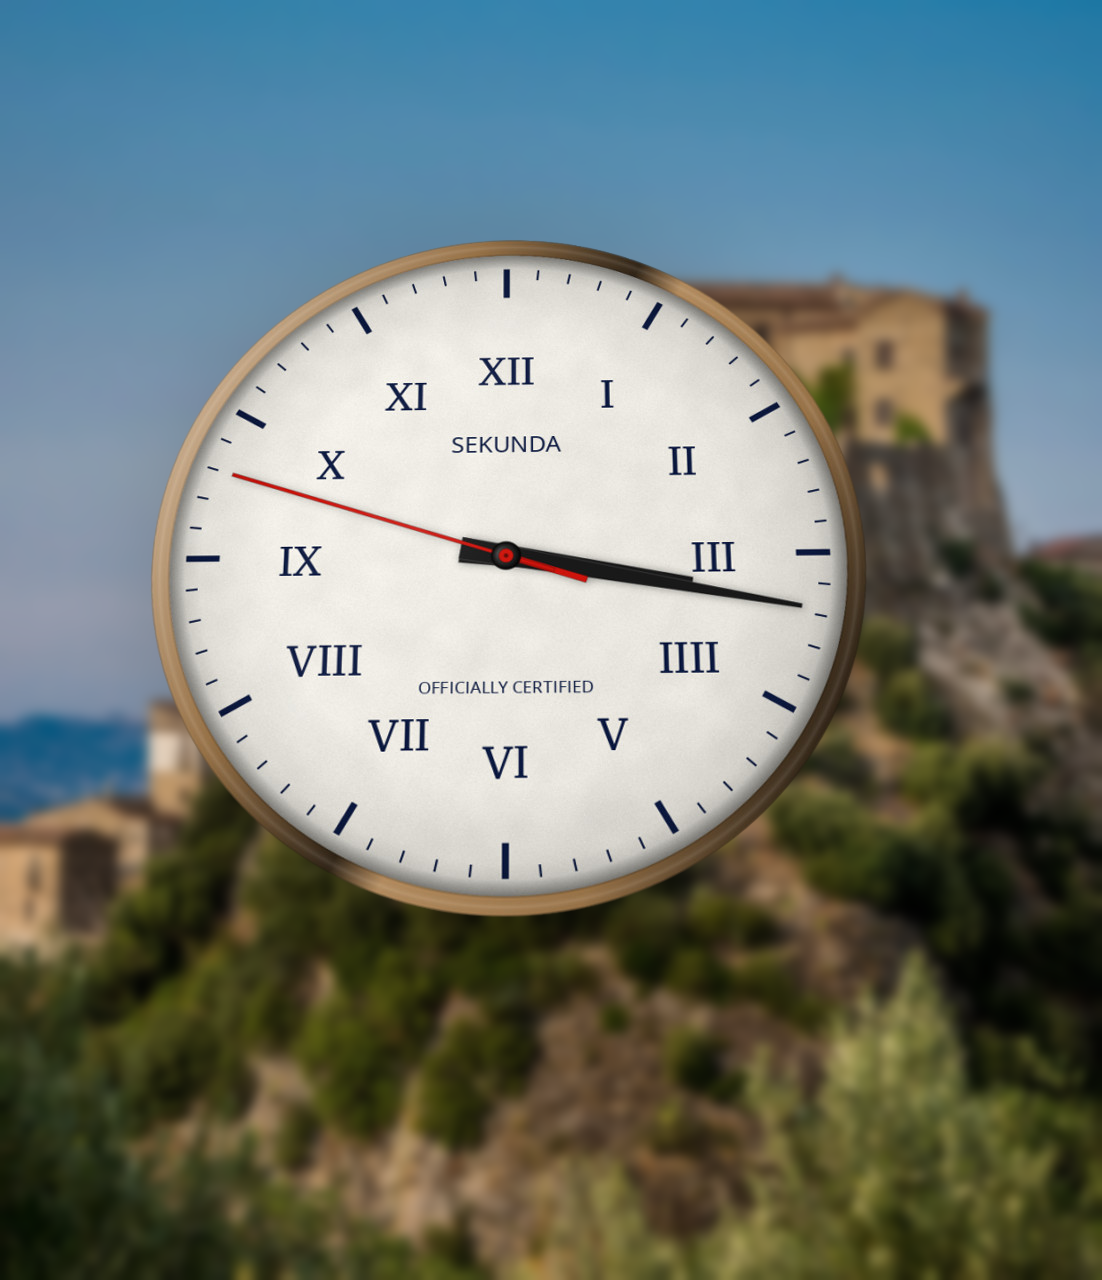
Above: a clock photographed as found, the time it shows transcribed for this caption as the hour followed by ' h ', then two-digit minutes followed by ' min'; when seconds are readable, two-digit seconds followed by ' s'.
3 h 16 min 48 s
